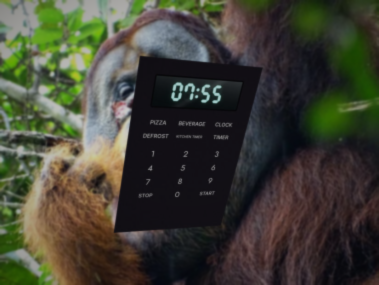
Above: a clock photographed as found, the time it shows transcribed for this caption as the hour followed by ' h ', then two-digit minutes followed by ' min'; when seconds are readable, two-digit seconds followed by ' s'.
7 h 55 min
